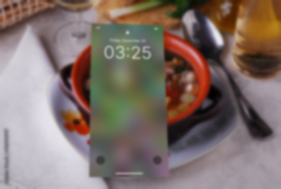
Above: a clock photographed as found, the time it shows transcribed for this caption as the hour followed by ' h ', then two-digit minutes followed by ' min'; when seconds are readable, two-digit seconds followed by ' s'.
3 h 25 min
